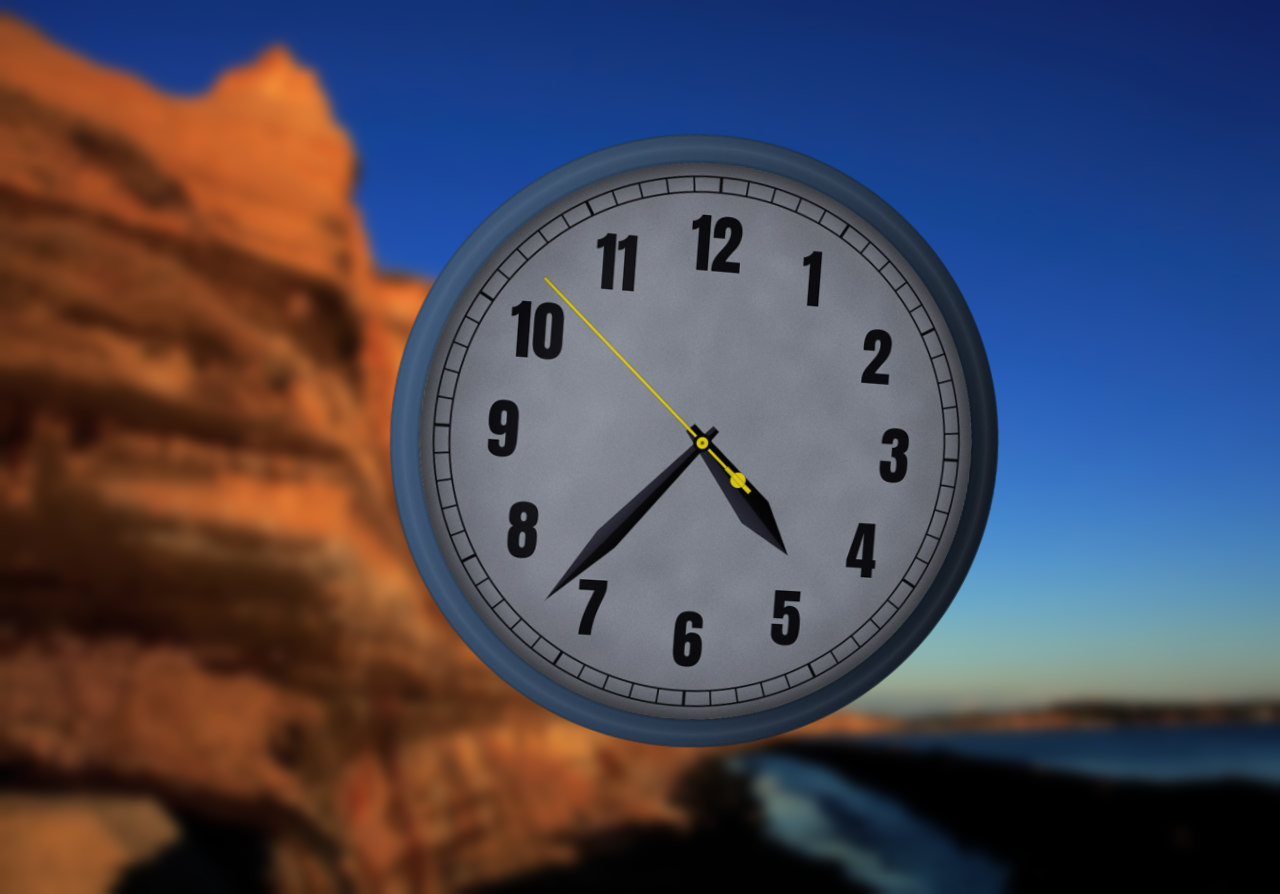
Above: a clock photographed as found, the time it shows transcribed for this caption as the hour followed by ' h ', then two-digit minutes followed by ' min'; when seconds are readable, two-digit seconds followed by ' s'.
4 h 36 min 52 s
